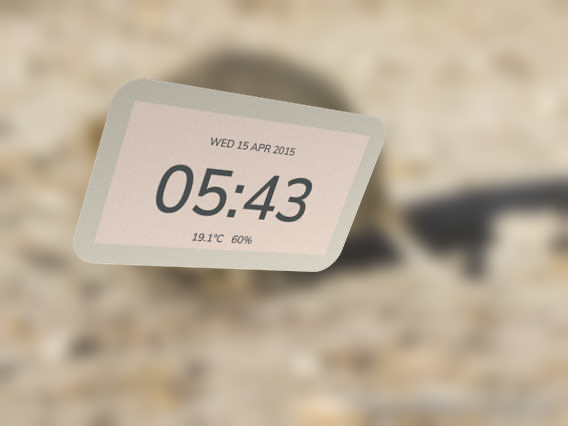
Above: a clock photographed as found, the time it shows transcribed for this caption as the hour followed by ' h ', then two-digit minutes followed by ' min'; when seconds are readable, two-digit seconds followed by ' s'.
5 h 43 min
